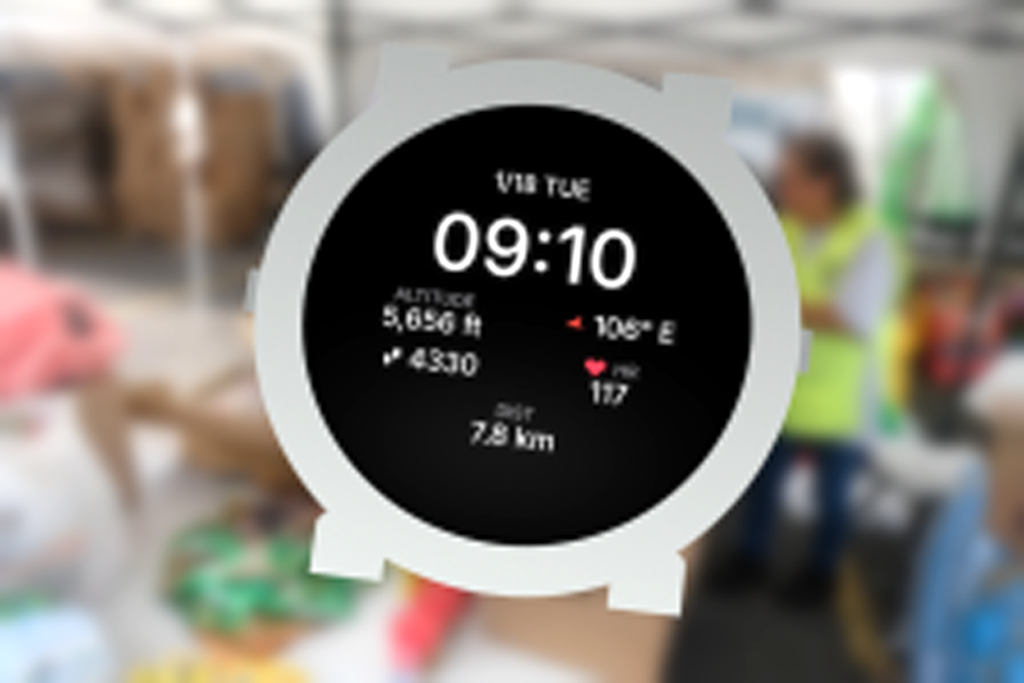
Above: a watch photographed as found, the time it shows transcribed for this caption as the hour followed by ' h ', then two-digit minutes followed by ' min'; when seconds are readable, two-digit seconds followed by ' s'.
9 h 10 min
